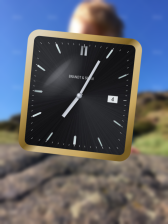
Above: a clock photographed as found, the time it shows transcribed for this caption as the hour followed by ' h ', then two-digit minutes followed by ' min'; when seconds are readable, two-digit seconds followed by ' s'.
7 h 04 min
